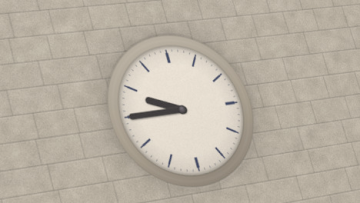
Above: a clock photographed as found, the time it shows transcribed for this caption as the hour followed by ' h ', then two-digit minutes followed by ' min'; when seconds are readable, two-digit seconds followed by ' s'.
9 h 45 min
